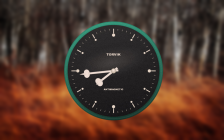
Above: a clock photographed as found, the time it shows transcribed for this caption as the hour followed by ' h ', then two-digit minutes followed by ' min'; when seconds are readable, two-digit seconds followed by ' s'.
7 h 44 min
